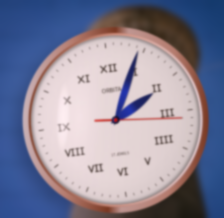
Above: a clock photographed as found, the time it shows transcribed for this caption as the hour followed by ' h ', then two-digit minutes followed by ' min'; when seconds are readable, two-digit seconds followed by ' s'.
2 h 04 min 16 s
